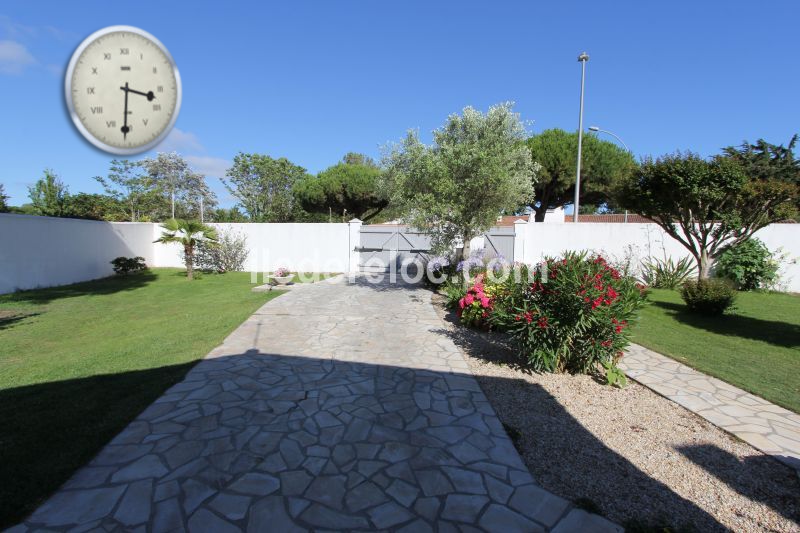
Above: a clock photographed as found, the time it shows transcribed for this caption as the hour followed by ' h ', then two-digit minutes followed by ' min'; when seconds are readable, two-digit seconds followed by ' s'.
3 h 31 min
